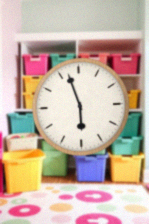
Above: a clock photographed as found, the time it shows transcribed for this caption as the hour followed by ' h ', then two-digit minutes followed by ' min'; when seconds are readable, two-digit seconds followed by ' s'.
5 h 57 min
